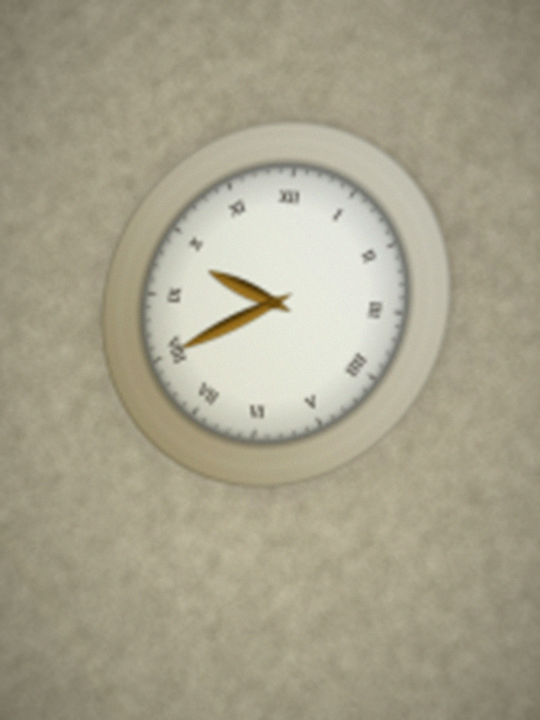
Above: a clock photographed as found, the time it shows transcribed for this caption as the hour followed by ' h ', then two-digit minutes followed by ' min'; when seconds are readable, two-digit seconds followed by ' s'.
9 h 40 min
